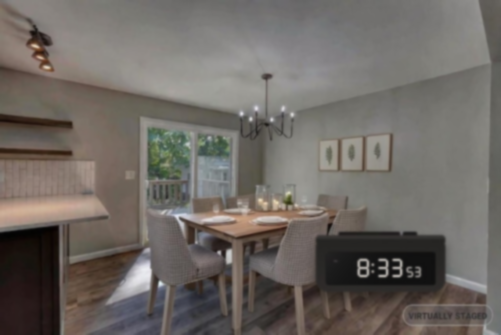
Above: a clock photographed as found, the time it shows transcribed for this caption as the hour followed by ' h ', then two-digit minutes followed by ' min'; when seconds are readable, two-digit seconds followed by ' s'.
8 h 33 min
